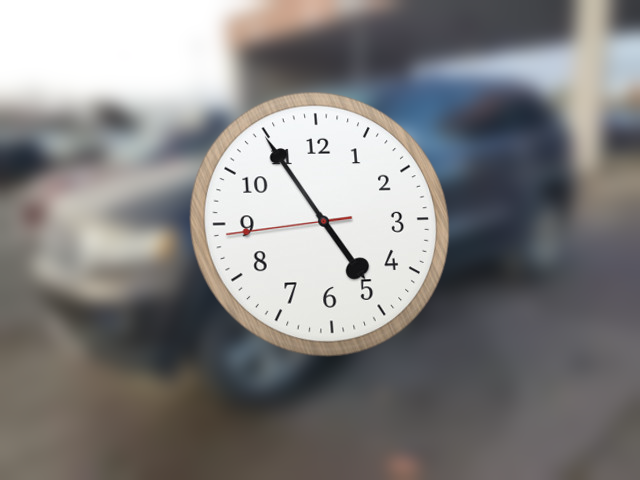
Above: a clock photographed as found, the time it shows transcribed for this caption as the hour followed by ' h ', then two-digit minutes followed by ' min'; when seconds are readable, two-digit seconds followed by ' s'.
4 h 54 min 44 s
